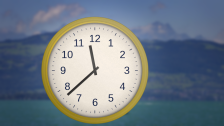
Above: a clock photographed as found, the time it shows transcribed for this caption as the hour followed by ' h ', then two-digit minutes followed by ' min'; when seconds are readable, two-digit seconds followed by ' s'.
11 h 38 min
